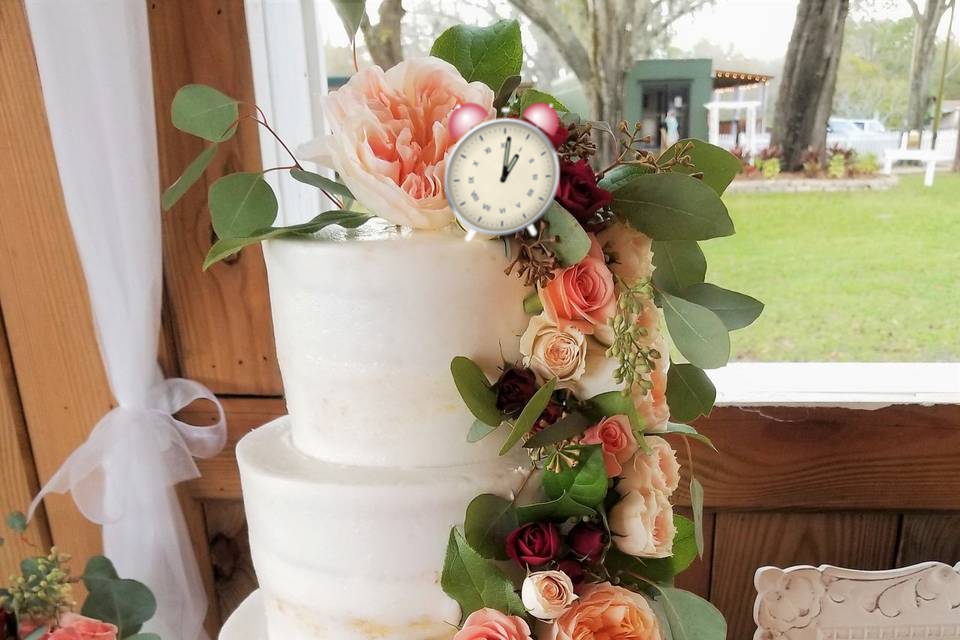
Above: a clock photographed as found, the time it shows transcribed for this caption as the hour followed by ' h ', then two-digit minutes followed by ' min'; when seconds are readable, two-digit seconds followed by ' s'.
1 h 01 min
